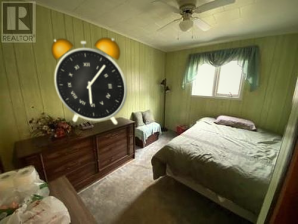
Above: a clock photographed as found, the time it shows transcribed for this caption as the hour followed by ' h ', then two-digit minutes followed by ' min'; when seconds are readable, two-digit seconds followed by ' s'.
6 h 07 min
